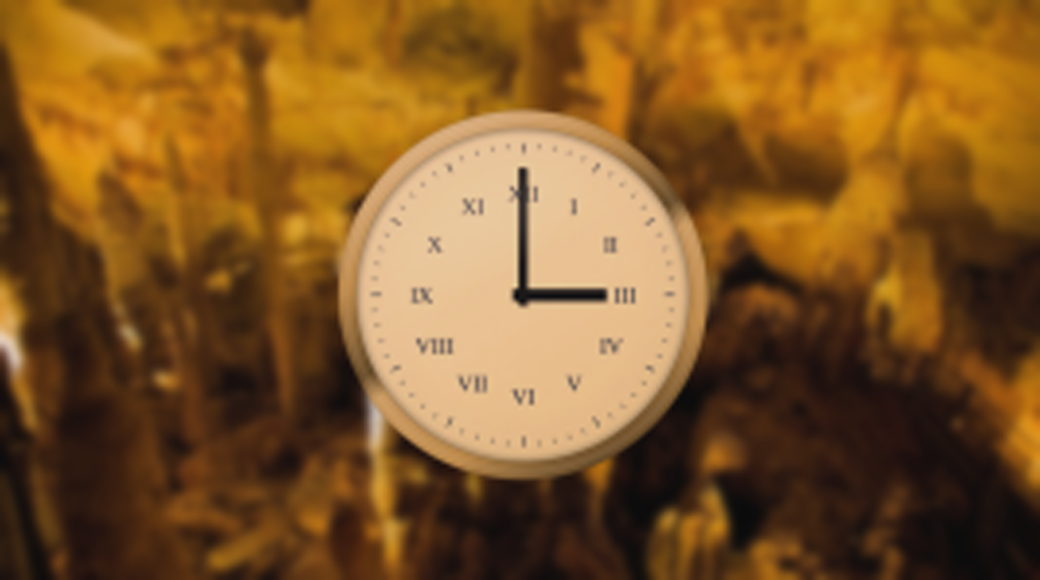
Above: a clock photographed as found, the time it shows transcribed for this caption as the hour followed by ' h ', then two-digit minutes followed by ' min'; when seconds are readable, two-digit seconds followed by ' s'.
3 h 00 min
